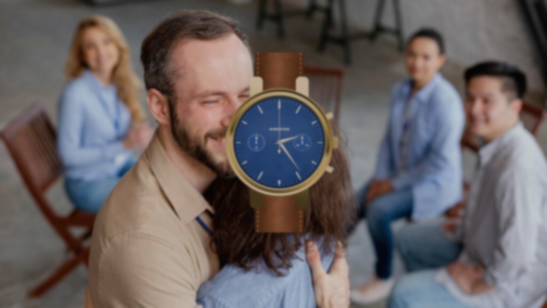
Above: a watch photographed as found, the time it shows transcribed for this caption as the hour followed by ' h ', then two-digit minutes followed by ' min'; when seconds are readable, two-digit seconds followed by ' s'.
2 h 24 min
